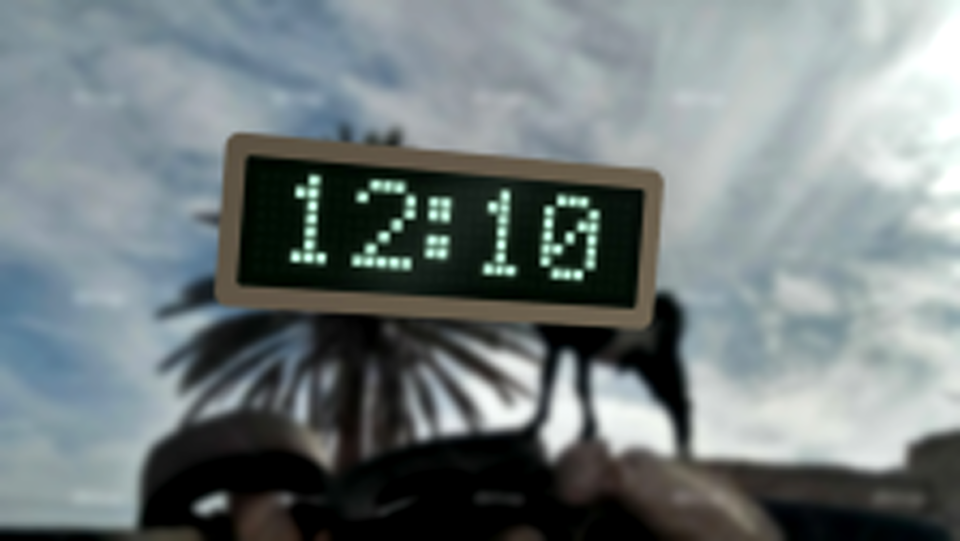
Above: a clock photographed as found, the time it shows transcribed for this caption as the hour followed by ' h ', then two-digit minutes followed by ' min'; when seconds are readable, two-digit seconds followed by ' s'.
12 h 10 min
